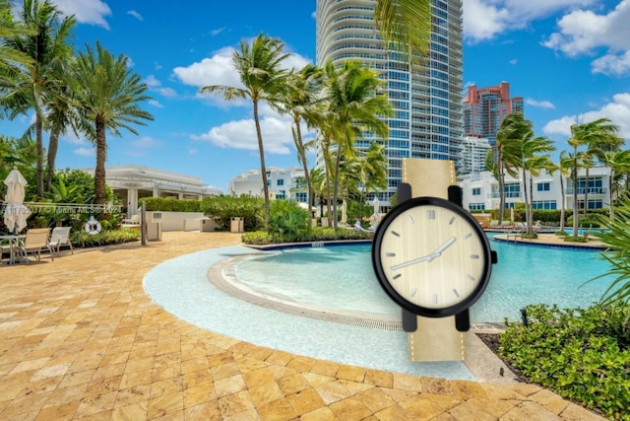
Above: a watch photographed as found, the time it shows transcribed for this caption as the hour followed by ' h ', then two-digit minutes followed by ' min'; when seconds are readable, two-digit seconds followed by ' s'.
1 h 42 min
